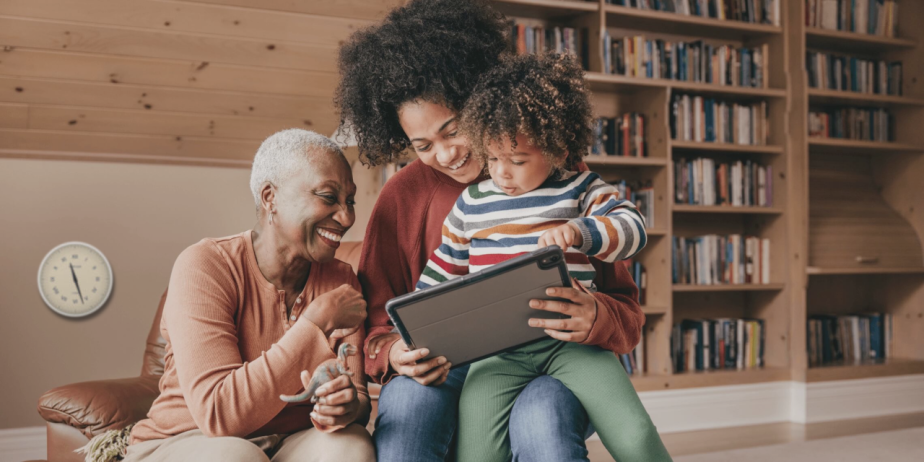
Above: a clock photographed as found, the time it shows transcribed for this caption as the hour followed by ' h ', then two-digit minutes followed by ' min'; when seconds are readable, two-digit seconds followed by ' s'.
11 h 27 min
